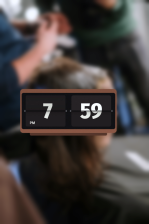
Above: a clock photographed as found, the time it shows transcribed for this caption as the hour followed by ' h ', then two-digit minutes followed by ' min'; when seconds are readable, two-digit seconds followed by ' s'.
7 h 59 min
